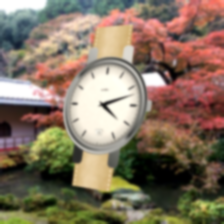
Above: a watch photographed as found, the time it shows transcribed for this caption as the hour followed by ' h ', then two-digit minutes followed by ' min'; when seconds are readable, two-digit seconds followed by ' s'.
4 h 12 min
